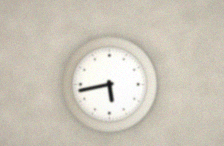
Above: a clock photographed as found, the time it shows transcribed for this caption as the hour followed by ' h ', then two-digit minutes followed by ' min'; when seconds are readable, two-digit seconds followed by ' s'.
5 h 43 min
